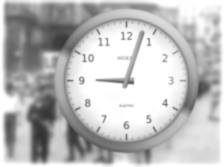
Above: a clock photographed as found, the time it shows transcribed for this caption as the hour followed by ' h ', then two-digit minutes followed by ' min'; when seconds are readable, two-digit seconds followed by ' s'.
9 h 03 min
